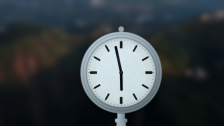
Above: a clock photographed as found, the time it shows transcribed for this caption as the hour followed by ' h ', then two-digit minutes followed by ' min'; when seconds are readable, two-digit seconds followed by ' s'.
5 h 58 min
